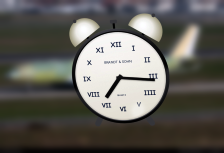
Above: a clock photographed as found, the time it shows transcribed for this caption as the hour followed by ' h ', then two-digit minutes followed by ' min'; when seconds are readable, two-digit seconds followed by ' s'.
7 h 16 min
